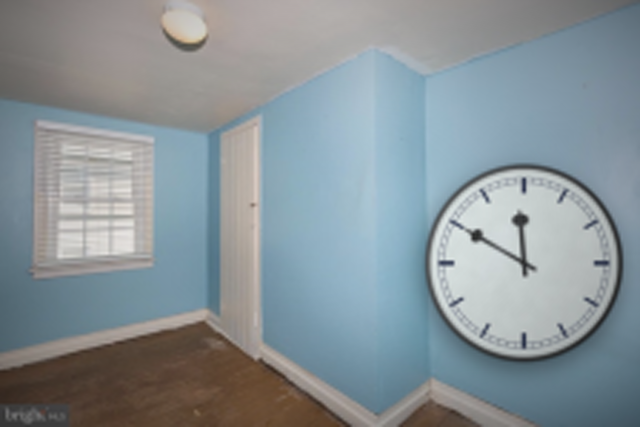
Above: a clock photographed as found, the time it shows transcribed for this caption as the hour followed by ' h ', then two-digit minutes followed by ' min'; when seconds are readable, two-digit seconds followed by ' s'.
11 h 50 min
